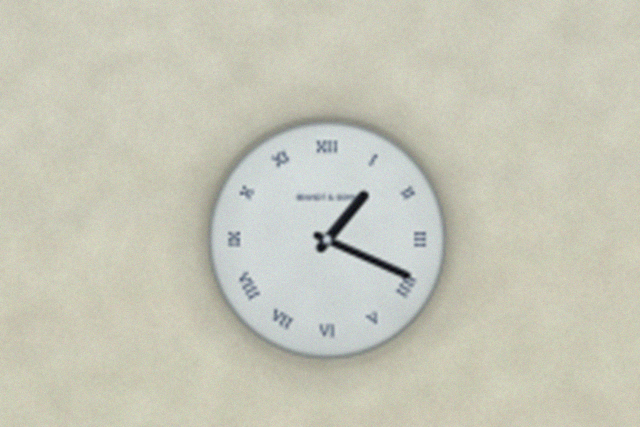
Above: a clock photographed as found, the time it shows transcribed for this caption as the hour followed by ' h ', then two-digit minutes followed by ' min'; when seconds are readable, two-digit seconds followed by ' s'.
1 h 19 min
